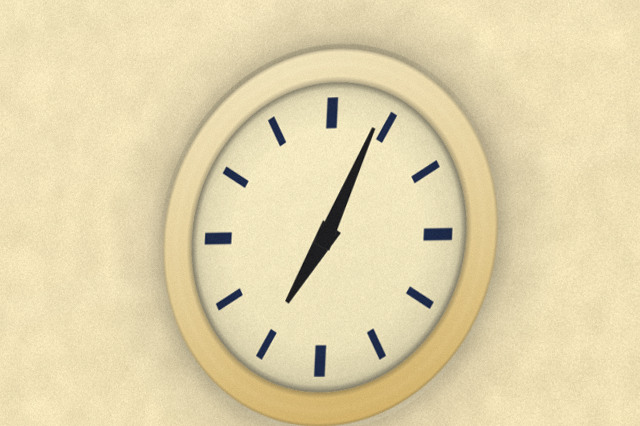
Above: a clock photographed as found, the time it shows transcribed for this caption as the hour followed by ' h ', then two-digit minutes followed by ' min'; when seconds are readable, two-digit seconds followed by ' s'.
7 h 04 min
